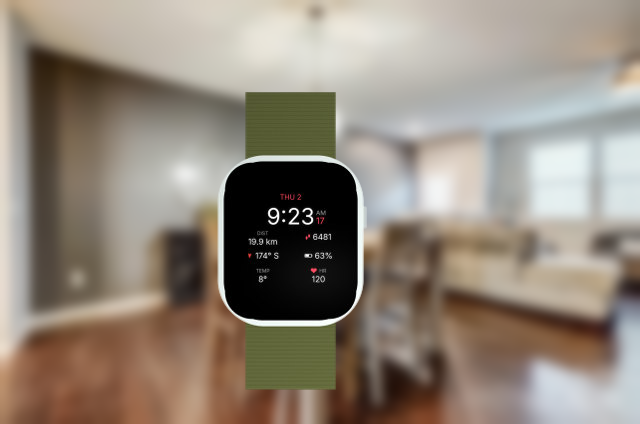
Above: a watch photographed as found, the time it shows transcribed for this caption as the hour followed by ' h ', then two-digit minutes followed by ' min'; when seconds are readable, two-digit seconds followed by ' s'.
9 h 23 min 17 s
